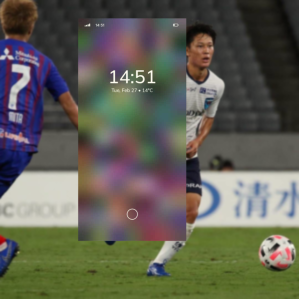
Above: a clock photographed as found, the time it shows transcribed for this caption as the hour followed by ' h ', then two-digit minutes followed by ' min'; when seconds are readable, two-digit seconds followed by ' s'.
14 h 51 min
